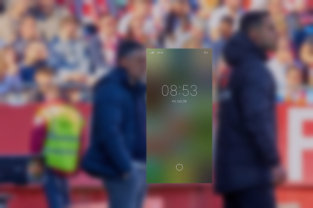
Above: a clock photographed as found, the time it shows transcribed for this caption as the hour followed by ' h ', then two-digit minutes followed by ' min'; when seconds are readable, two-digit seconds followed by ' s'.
8 h 53 min
